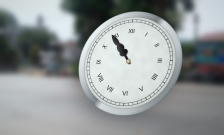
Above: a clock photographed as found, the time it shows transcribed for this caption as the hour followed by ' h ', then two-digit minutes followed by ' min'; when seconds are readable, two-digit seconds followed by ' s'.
10 h 54 min
